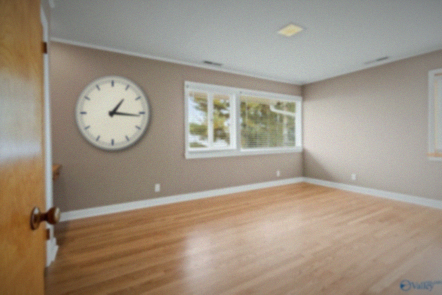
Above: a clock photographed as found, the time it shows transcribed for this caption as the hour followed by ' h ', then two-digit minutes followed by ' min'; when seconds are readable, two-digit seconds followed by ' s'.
1 h 16 min
